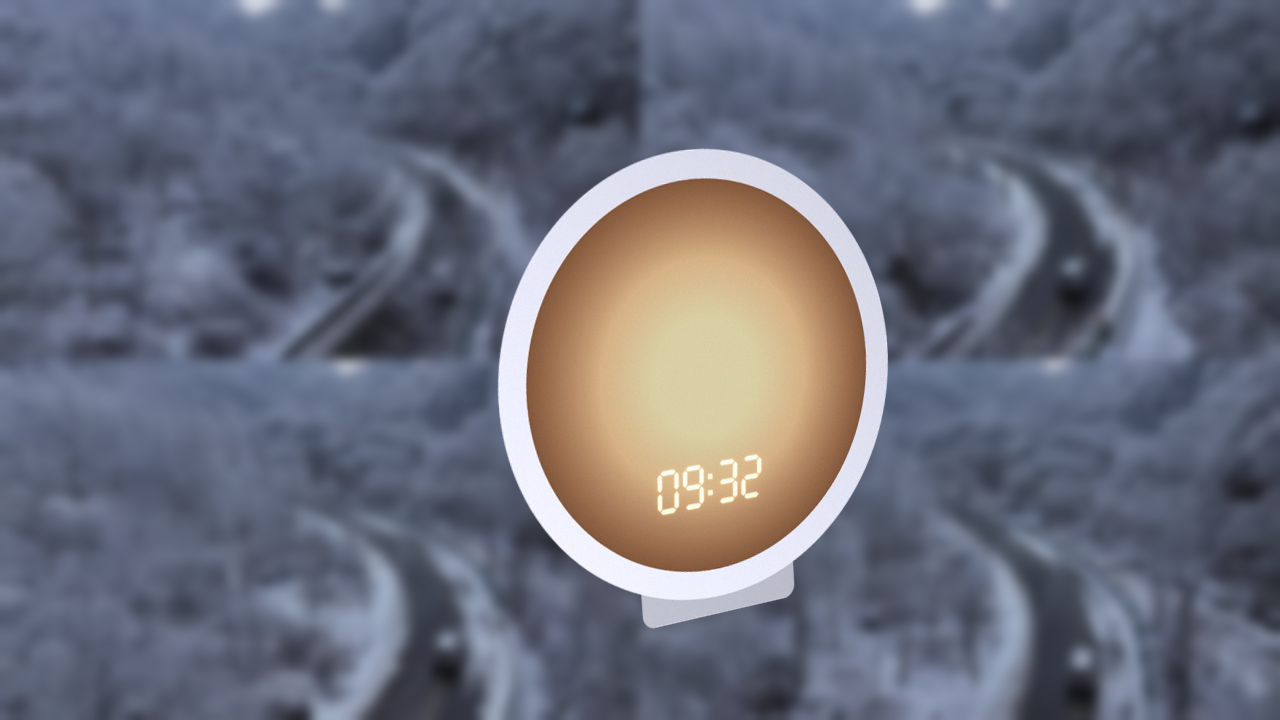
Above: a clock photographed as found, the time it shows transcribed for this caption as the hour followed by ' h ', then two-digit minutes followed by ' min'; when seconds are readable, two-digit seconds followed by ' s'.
9 h 32 min
